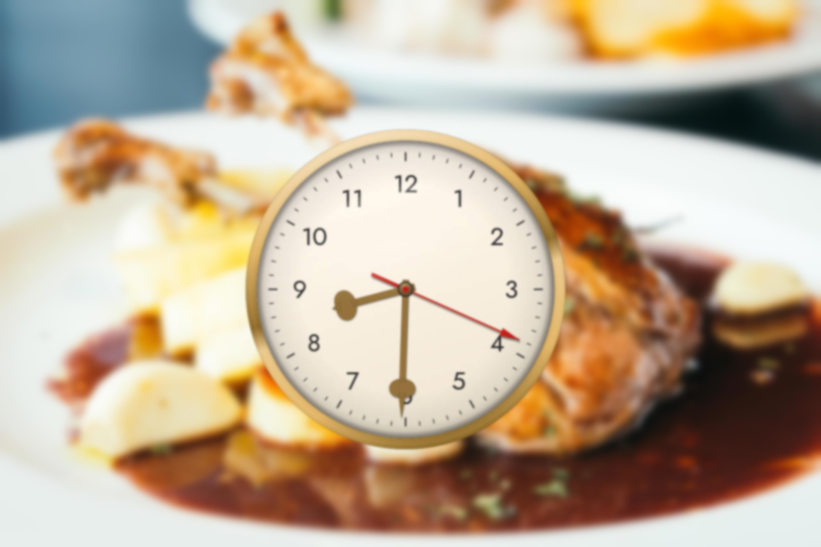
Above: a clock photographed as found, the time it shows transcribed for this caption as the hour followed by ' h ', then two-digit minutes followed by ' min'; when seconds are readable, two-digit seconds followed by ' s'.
8 h 30 min 19 s
